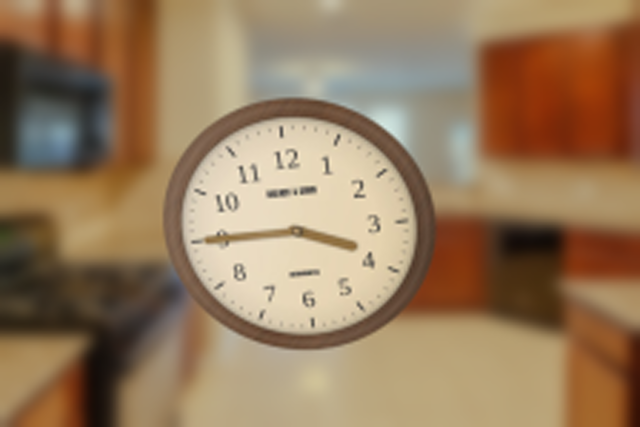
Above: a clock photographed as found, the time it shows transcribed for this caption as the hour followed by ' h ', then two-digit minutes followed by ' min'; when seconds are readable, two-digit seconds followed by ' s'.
3 h 45 min
